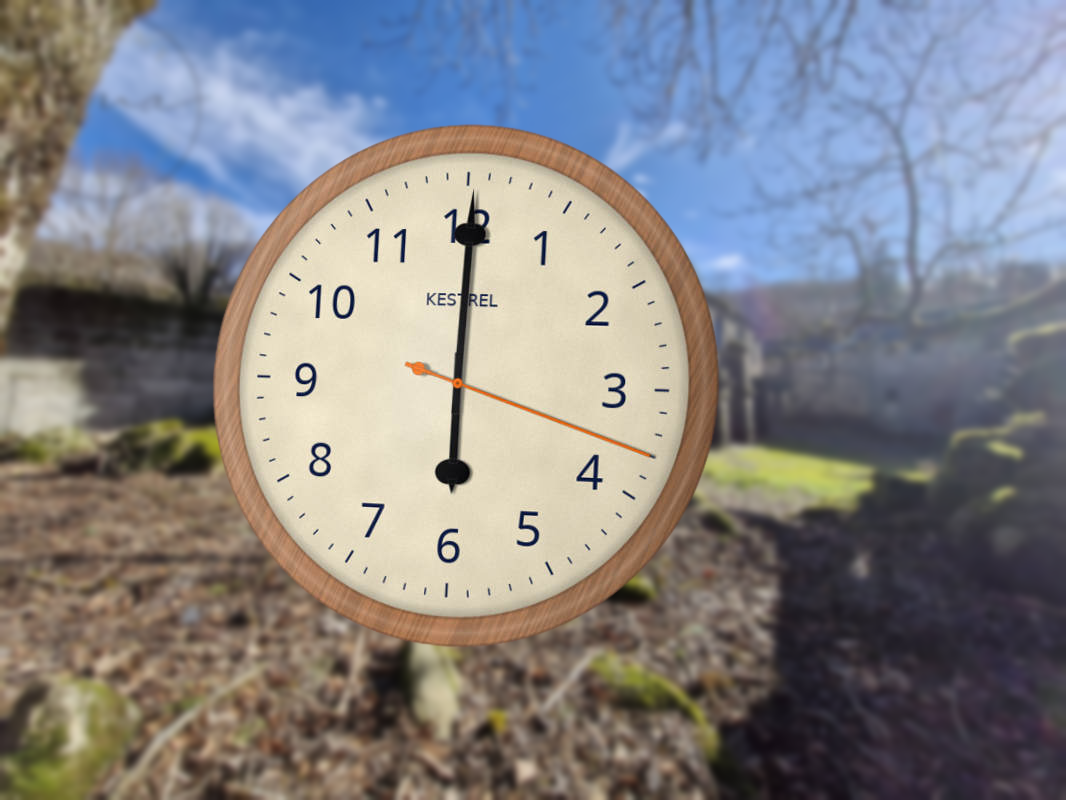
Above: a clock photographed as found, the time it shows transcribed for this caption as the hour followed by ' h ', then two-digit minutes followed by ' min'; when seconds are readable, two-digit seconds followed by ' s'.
6 h 00 min 18 s
